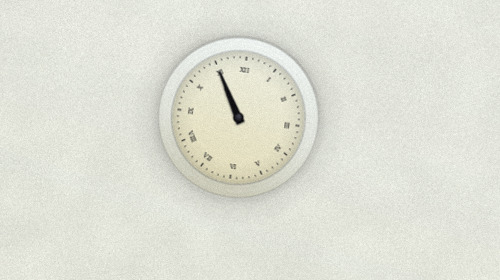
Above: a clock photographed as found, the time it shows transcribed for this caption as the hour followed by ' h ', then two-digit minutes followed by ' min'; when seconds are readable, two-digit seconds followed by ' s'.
10 h 55 min
